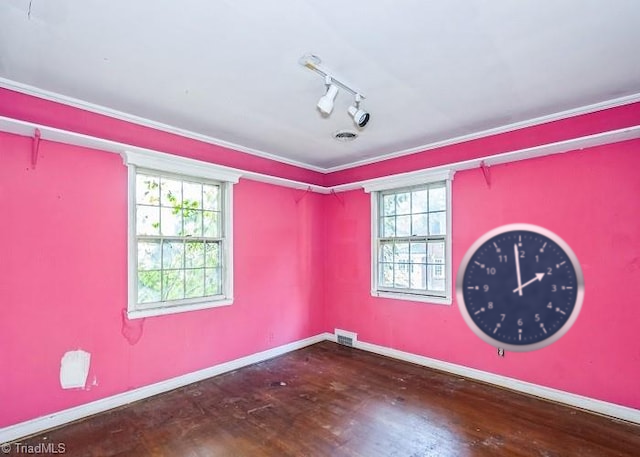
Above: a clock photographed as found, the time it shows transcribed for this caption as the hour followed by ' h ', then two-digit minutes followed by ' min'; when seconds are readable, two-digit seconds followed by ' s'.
1 h 59 min
